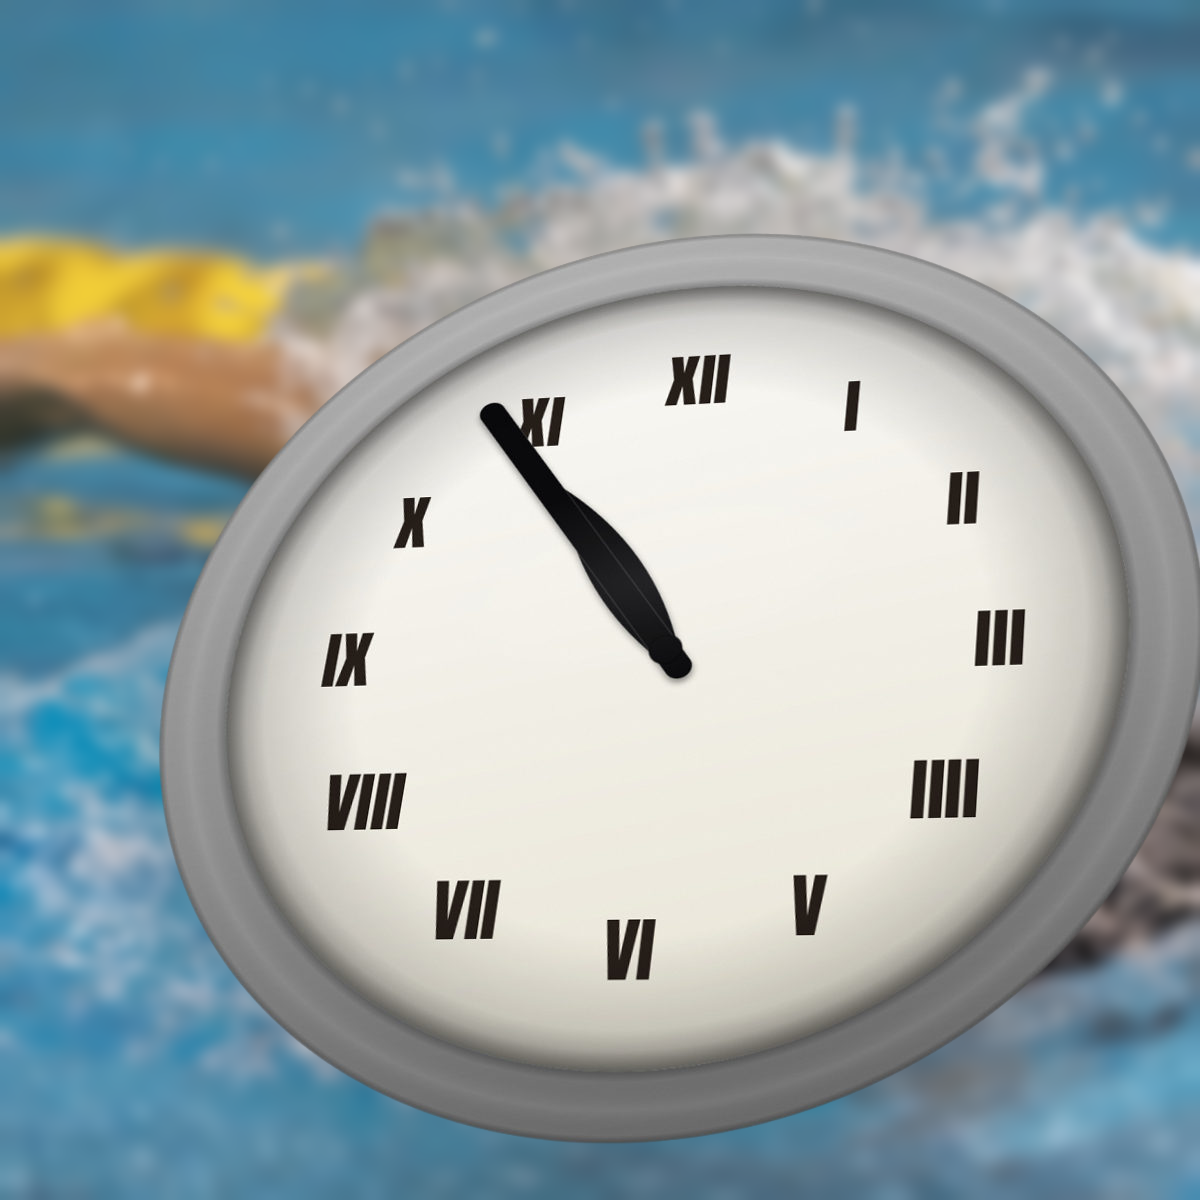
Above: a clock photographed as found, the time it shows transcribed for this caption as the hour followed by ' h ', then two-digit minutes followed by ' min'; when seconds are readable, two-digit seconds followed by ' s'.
10 h 54 min
